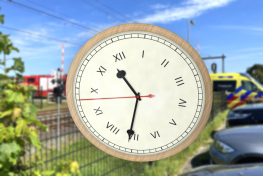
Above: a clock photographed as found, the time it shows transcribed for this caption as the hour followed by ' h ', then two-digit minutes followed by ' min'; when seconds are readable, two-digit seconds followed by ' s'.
11 h 35 min 48 s
